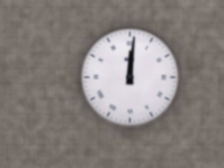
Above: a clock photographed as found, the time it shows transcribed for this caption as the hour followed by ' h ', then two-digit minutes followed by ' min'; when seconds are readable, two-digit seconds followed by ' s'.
12 h 01 min
